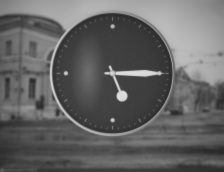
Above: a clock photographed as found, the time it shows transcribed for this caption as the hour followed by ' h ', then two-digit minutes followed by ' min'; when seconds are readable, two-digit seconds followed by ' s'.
5 h 15 min
